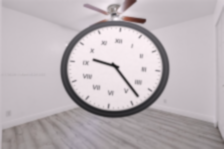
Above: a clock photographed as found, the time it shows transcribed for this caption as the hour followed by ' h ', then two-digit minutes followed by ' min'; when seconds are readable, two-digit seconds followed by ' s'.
9 h 23 min
